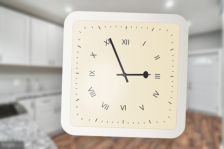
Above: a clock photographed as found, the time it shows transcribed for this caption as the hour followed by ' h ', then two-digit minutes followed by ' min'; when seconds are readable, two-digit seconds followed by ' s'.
2 h 56 min
